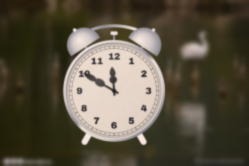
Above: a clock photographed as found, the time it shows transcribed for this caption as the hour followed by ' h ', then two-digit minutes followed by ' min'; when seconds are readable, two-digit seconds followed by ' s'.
11 h 50 min
